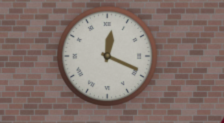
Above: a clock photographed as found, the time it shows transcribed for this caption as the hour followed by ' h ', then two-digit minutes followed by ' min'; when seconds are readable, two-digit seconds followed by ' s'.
12 h 19 min
